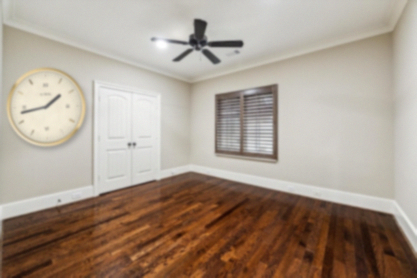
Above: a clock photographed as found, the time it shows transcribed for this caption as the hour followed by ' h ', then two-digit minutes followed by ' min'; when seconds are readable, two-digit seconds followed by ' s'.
1 h 43 min
